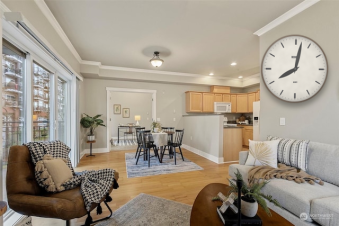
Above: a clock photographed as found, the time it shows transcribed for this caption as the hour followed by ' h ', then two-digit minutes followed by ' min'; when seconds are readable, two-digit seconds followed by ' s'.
8 h 02 min
